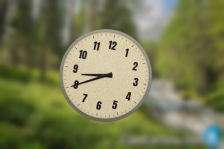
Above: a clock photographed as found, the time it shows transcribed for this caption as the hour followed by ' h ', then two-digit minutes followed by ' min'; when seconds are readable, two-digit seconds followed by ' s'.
8 h 40 min
